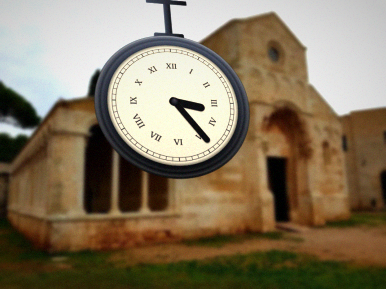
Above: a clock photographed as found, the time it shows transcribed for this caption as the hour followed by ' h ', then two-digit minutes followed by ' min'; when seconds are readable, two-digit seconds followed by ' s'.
3 h 24 min
